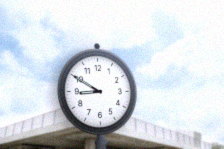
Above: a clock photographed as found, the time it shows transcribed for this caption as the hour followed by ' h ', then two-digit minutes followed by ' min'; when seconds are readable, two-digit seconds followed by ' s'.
8 h 50 min
